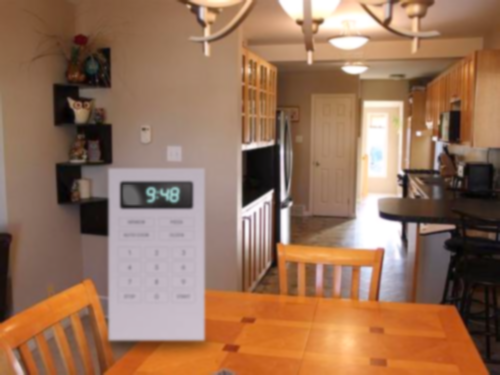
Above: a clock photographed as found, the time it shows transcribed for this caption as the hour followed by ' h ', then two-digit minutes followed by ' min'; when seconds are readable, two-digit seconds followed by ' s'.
9 h 48 min
